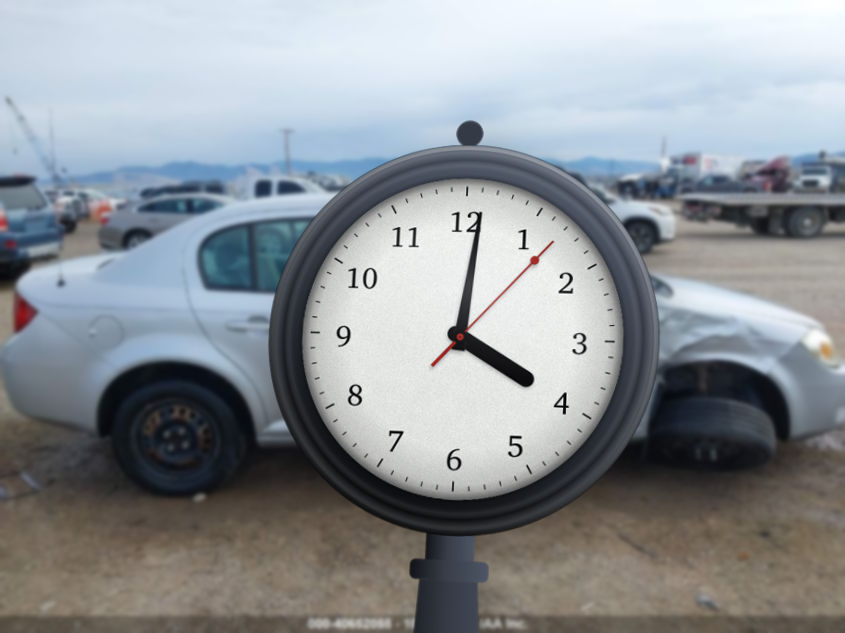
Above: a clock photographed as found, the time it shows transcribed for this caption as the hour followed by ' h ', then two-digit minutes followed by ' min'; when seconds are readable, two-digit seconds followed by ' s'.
4 h 01 min 07 s
